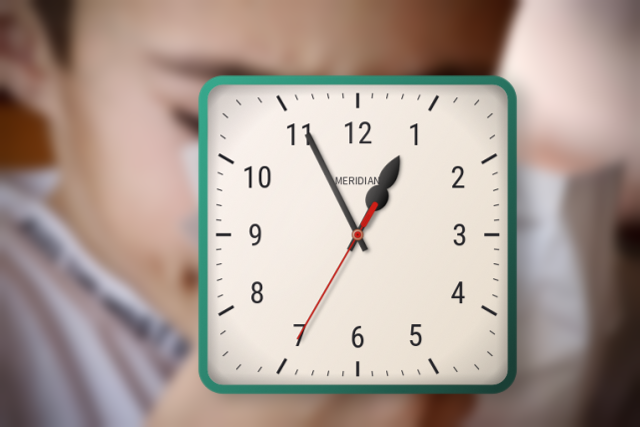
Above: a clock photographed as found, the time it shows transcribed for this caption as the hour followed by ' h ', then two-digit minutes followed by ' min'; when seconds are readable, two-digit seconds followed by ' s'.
12 h 55 min 35 s
